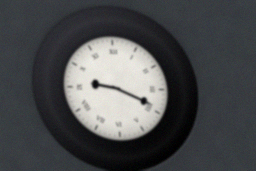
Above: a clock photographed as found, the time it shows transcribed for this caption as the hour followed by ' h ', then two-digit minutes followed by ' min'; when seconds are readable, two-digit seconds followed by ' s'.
9 h 19 min
